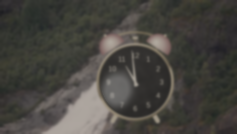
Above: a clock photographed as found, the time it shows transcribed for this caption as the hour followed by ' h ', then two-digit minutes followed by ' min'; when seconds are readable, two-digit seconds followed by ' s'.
10 h 59 min
